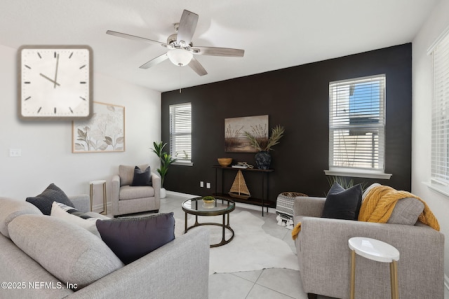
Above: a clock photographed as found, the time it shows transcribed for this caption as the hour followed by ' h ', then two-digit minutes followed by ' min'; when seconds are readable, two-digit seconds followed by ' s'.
10 h 01 min
